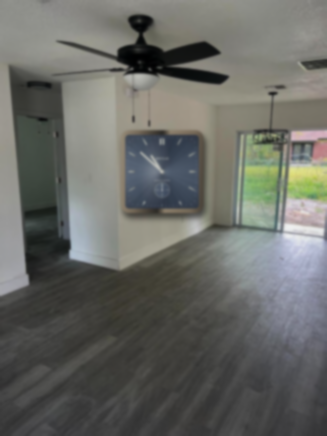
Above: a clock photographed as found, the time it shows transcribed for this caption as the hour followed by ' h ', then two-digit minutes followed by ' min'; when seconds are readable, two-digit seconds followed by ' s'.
10 h 52 min
